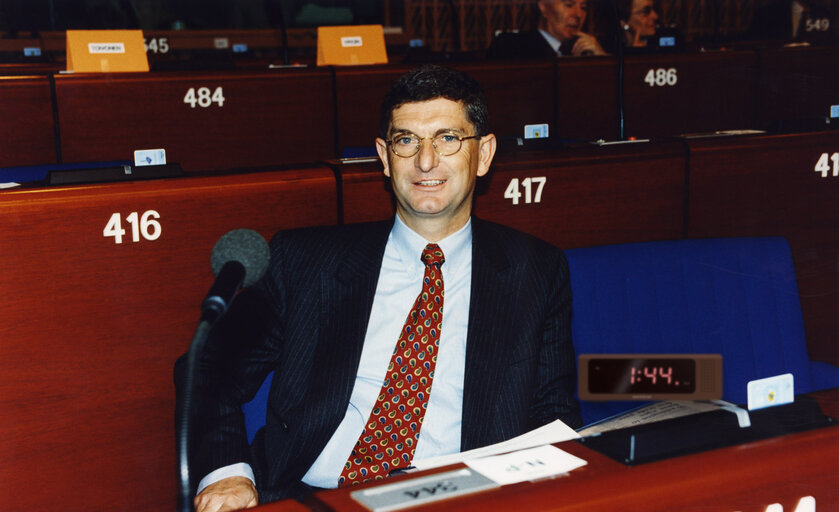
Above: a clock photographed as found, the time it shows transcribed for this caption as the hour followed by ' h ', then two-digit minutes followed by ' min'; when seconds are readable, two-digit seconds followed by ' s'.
1 h 44 min
